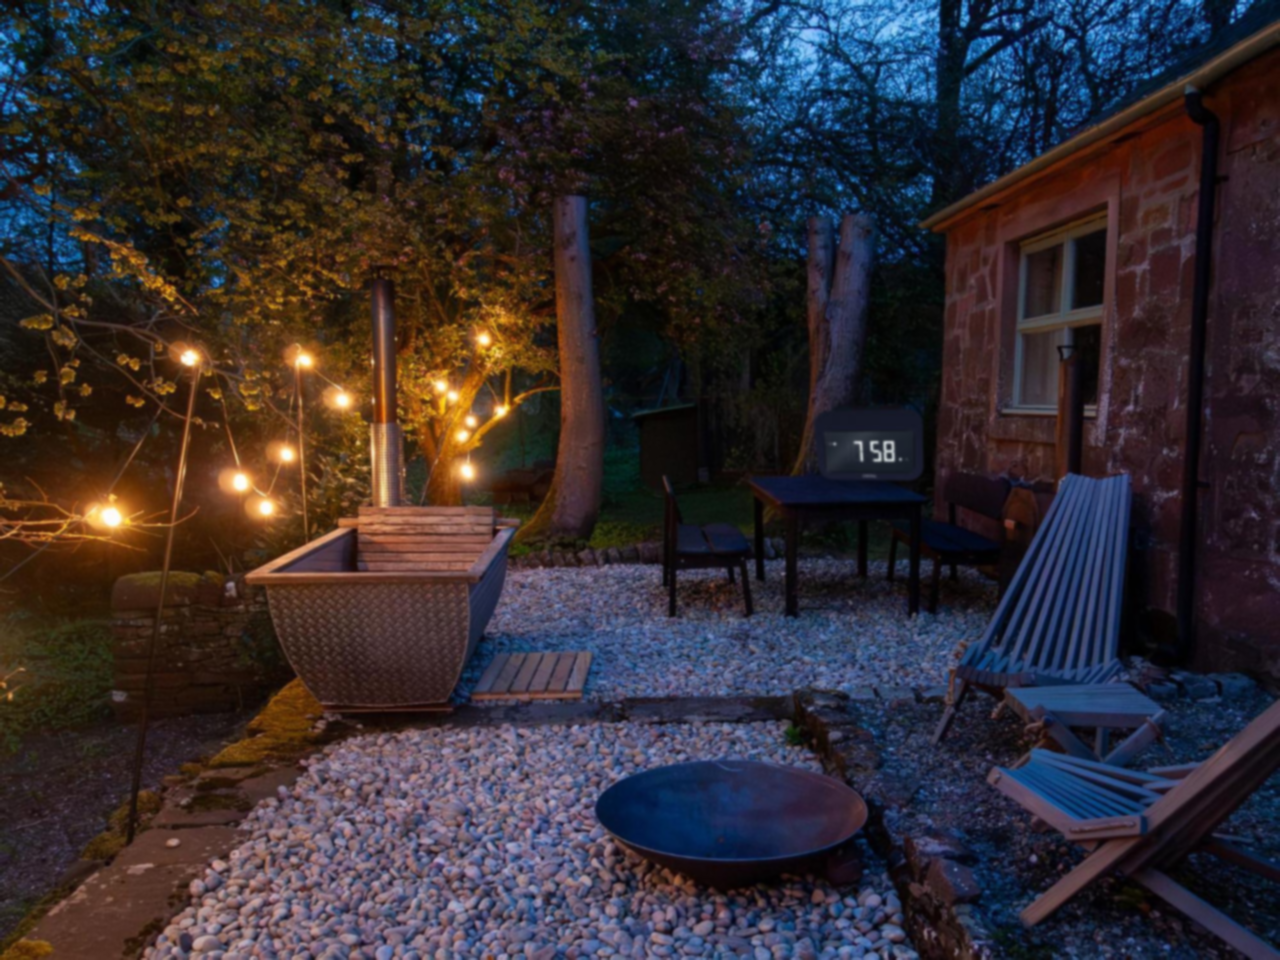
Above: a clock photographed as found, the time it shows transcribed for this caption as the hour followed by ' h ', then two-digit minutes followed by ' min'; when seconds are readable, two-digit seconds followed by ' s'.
7 h 58 min
